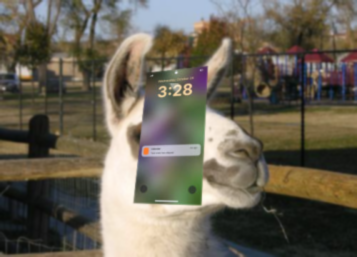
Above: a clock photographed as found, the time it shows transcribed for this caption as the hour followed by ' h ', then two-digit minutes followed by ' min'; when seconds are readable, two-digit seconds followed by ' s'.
3 h 28 min
